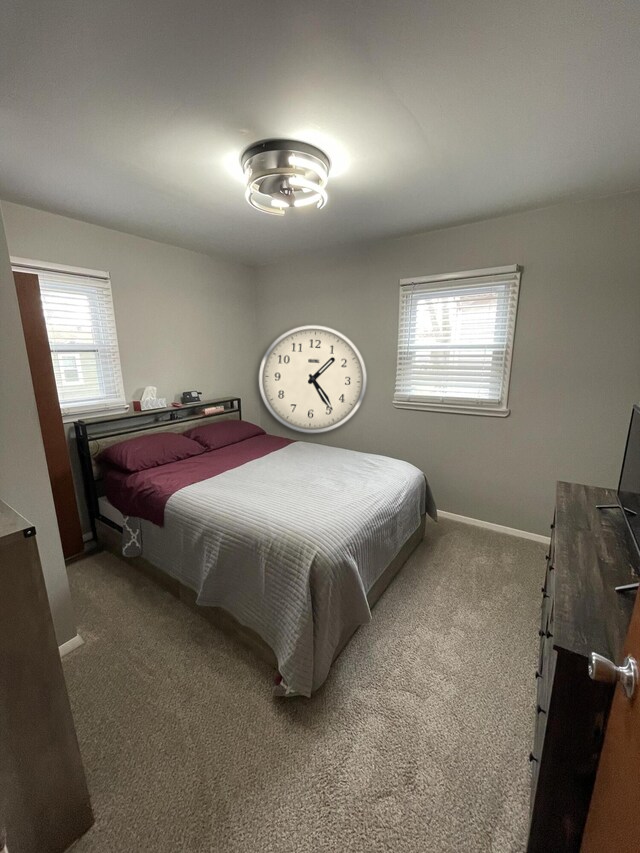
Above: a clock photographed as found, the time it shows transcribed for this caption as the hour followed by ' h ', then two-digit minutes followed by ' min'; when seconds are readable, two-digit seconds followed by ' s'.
1 h 24 min
